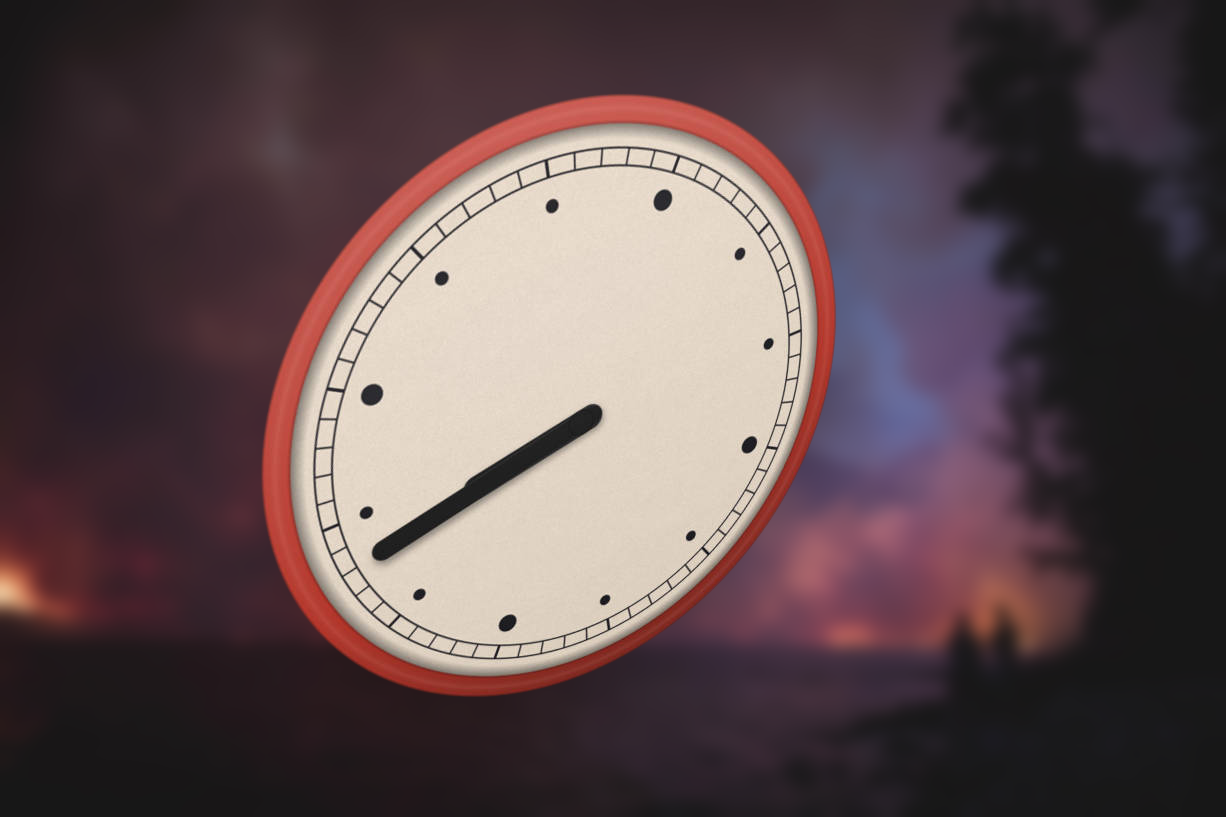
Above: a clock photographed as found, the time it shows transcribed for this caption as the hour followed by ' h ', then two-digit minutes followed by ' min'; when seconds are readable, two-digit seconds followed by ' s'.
7 h 38 min
